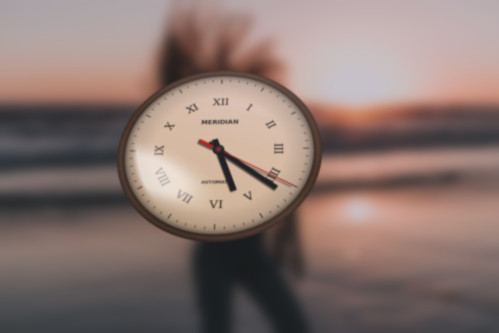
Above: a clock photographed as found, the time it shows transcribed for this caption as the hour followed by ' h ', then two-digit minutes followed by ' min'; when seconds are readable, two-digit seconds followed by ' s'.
5 h 21 min 20 s
